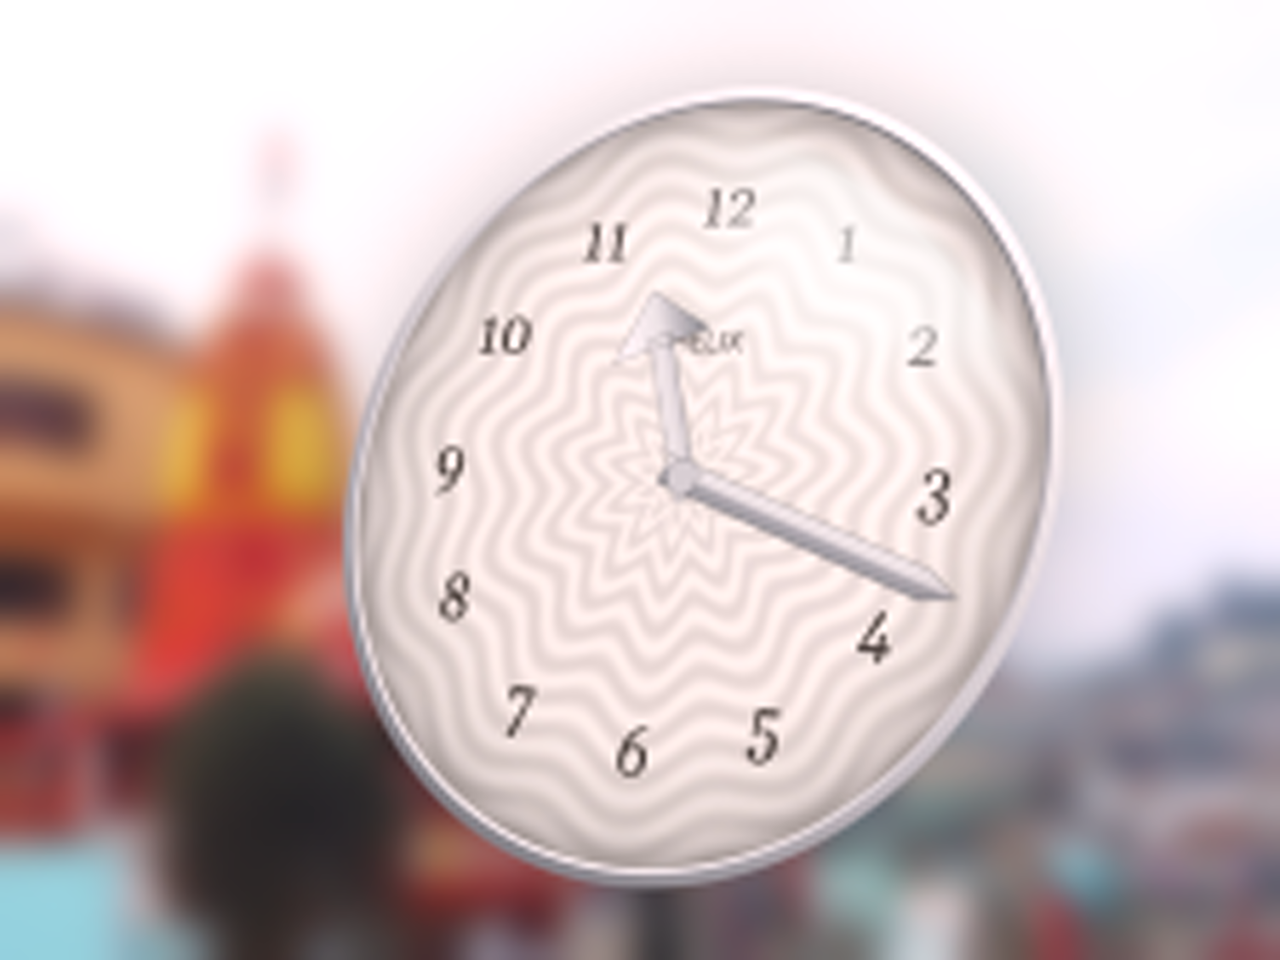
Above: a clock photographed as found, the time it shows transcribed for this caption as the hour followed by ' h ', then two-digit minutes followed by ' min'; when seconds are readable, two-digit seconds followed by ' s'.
11 h 18 min
